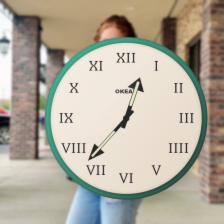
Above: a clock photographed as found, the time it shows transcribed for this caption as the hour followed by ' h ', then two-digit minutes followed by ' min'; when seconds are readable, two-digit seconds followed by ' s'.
12 h 37 min
